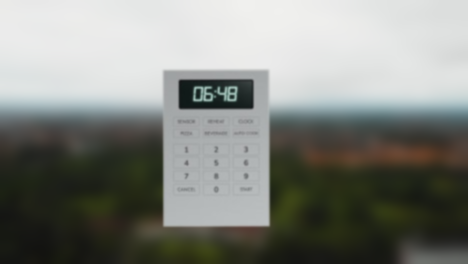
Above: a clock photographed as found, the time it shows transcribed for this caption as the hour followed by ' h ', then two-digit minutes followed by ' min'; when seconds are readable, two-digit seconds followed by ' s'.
6 h 48 min
